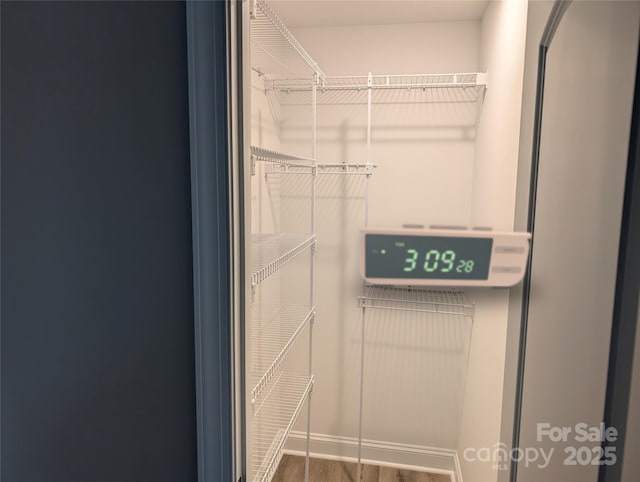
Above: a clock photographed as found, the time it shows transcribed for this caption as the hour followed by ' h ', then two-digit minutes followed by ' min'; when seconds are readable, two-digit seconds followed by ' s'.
3 h 09 min 28 s
